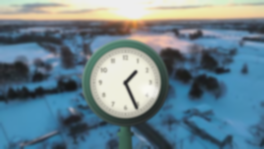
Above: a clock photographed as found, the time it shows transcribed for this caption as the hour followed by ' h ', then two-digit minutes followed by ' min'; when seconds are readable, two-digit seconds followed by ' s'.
1 h 26 min
